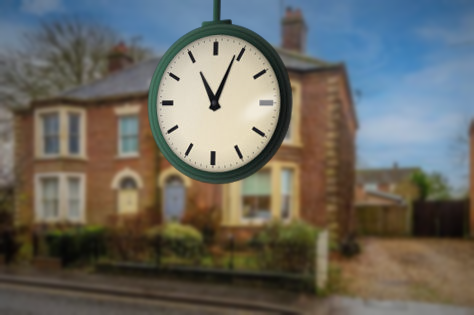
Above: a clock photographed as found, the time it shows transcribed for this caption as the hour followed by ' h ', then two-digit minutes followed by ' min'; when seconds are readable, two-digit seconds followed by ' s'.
11 h 04 min
